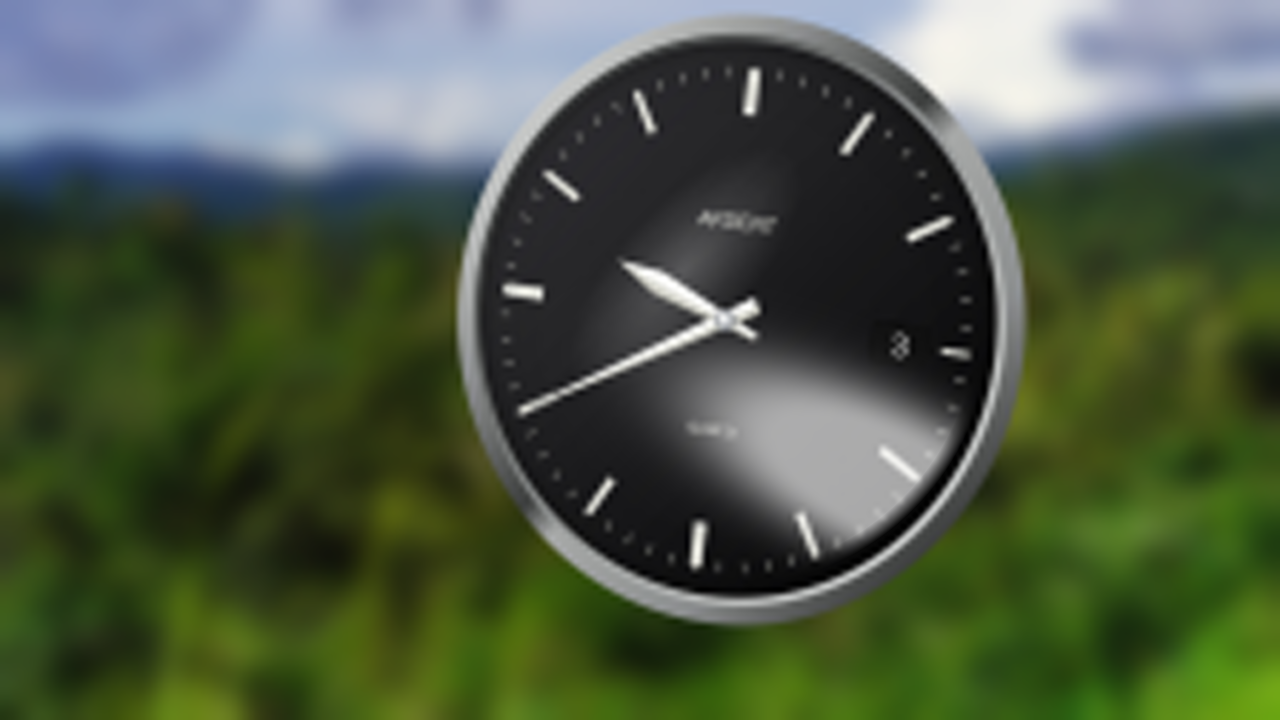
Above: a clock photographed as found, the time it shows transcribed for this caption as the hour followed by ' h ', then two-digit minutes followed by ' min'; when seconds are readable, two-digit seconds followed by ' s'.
9 h 40 min
